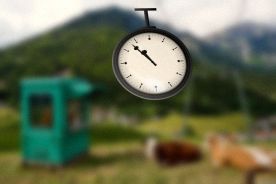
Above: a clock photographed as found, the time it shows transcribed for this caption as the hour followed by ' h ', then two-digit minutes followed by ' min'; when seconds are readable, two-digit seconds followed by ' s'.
10 h 53 min
